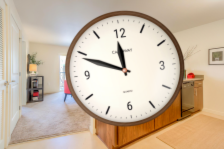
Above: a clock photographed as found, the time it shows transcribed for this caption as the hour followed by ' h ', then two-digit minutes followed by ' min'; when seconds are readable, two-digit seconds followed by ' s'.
11 h 49 min
